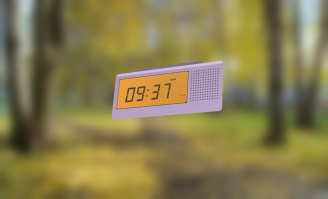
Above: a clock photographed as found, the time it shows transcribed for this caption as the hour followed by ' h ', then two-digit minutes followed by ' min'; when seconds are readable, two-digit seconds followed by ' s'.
9 h 37 min
